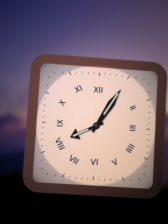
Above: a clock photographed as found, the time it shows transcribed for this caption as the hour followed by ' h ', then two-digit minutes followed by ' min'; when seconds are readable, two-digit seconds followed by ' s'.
8 h 05 min
